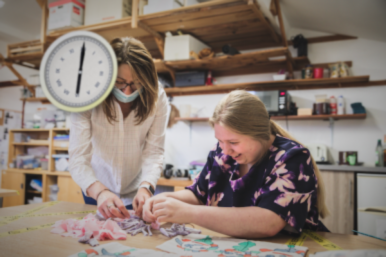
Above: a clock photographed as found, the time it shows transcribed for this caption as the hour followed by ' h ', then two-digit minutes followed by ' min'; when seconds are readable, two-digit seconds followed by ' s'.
6 h 00 min
